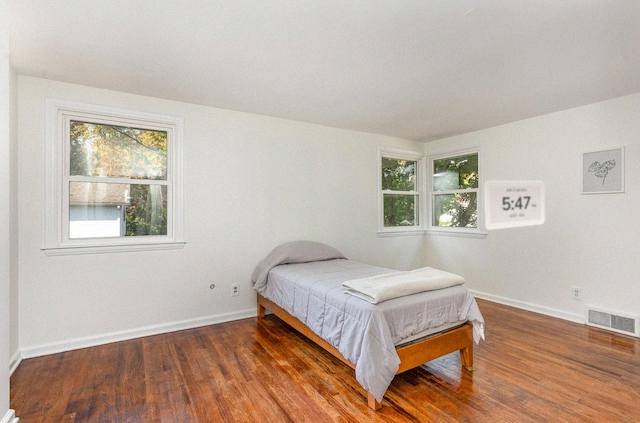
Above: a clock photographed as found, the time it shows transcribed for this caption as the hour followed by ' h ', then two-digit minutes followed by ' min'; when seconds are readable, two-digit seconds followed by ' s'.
5 h 47 min
